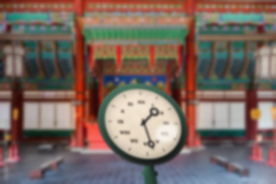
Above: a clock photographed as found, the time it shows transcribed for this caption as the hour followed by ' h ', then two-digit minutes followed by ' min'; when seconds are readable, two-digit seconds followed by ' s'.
1 h 28 min
